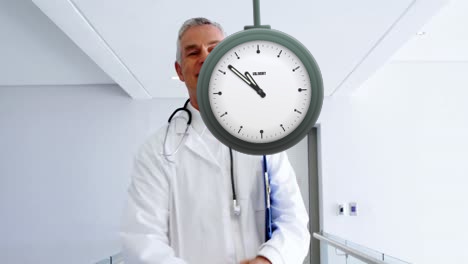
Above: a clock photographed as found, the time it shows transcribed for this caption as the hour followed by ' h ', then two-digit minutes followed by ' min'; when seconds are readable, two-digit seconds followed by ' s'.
10 h 52 min
